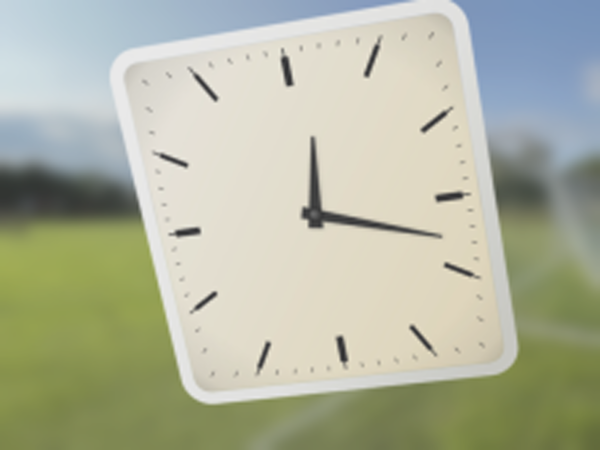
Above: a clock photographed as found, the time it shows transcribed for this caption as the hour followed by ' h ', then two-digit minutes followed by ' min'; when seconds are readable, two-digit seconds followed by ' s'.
12 h 18 min
